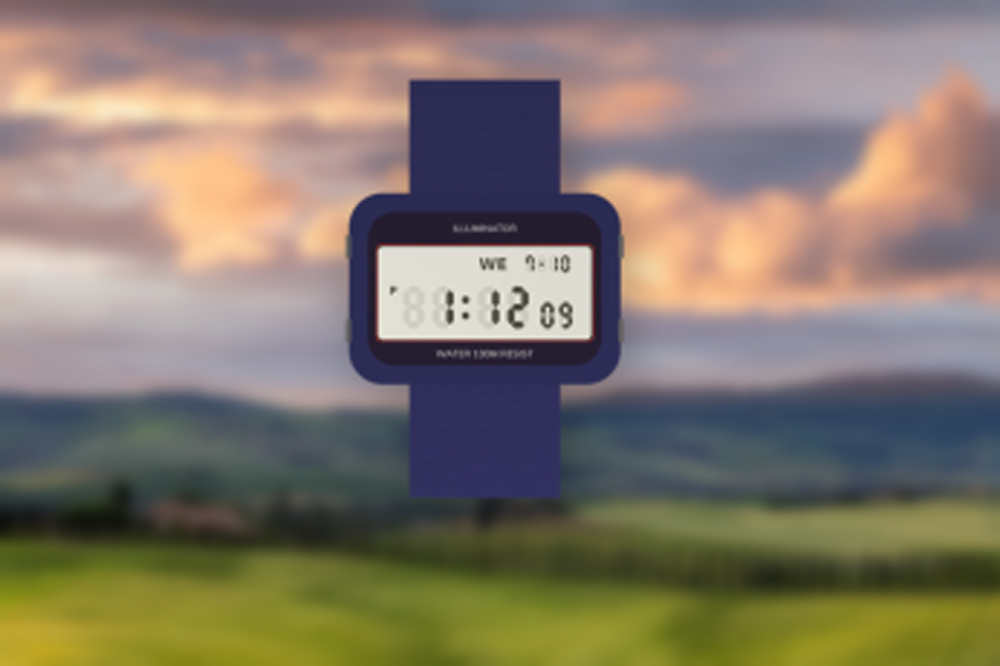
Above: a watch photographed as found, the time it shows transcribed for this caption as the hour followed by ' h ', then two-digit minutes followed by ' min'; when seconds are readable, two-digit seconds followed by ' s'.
1 h 12 min 09 s
